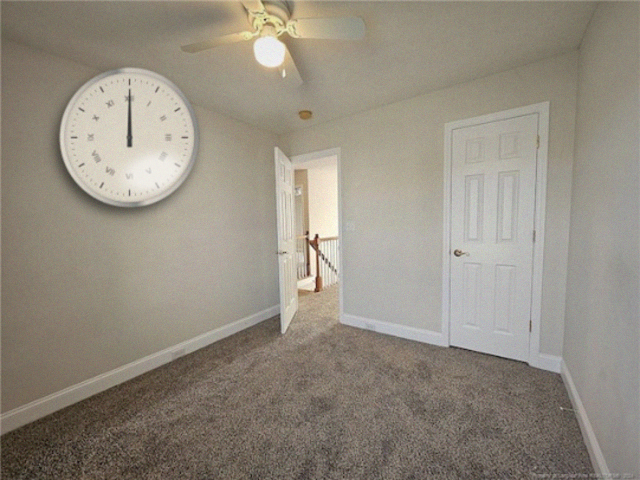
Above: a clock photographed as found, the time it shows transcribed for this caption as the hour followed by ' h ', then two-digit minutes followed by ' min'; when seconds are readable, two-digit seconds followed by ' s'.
12 h 00 min
